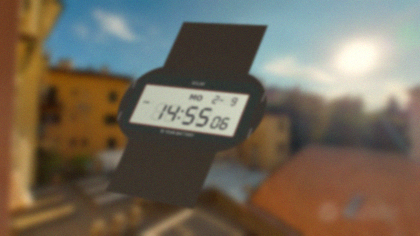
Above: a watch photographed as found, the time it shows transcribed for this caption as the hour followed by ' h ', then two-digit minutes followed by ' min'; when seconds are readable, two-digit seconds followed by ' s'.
14 h 55 min 06 s
